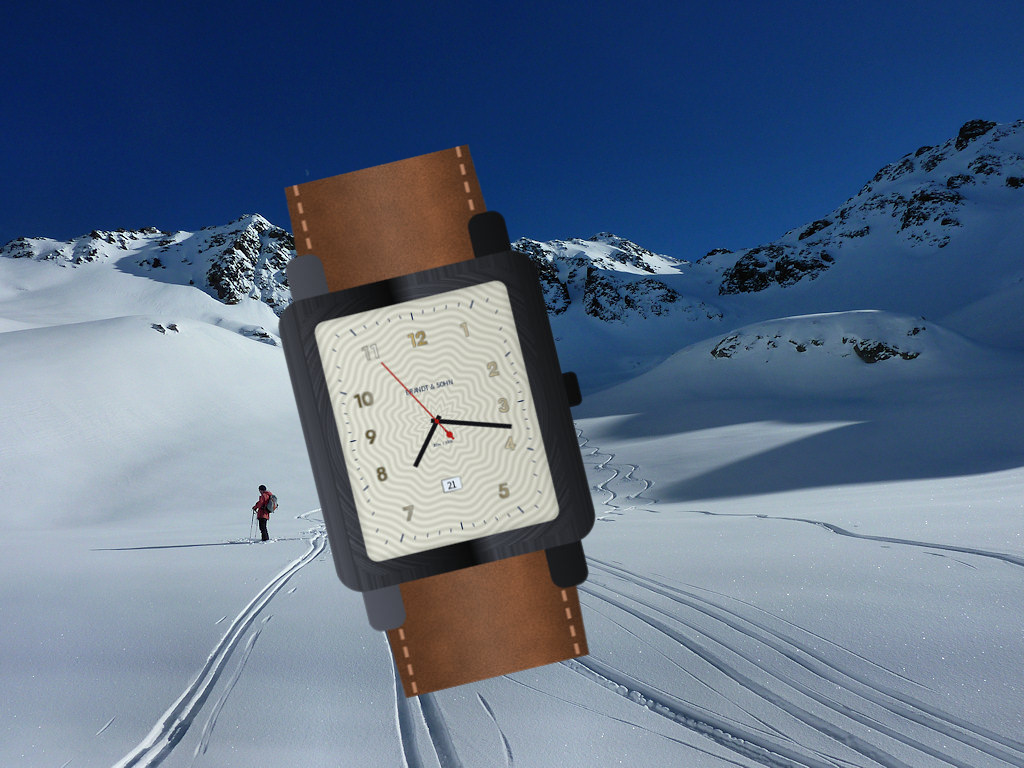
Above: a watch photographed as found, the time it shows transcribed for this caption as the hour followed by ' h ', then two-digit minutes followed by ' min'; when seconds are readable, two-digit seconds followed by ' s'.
7 h 17 min 55 s
